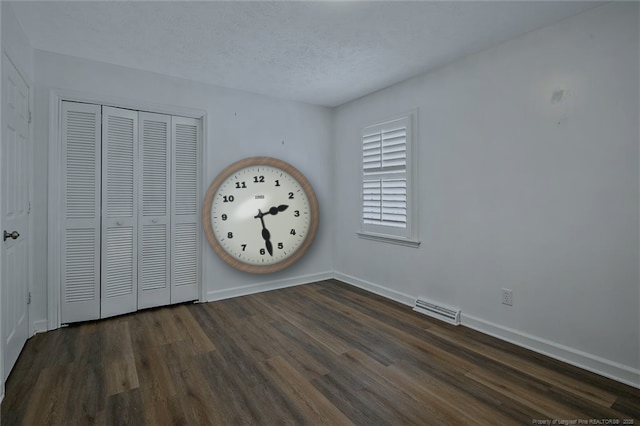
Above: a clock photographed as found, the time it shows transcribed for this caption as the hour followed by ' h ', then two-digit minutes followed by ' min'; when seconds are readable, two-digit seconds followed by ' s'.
2 h 28 min
